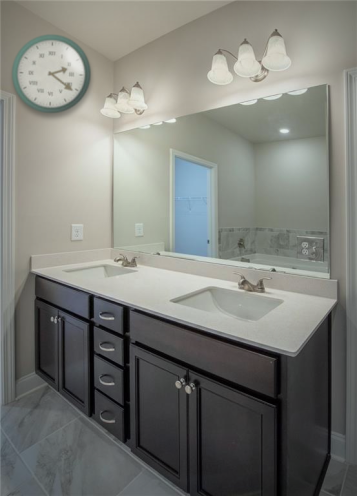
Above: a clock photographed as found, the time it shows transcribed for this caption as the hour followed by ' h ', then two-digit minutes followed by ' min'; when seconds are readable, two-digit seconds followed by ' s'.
2 h 21 min
